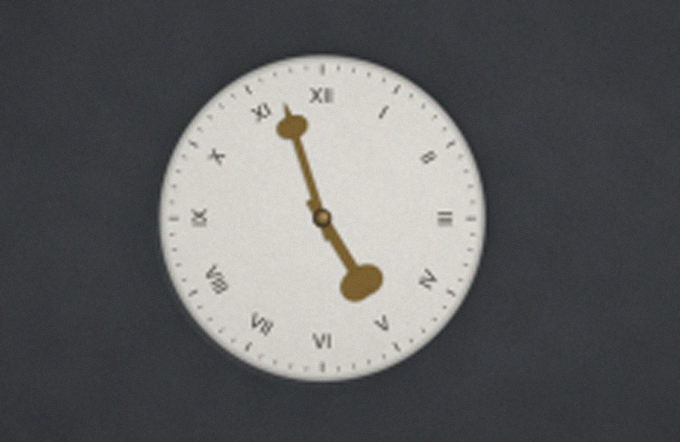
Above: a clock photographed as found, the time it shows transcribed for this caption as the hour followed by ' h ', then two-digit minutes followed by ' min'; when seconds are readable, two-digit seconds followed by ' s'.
4 h 57 min
